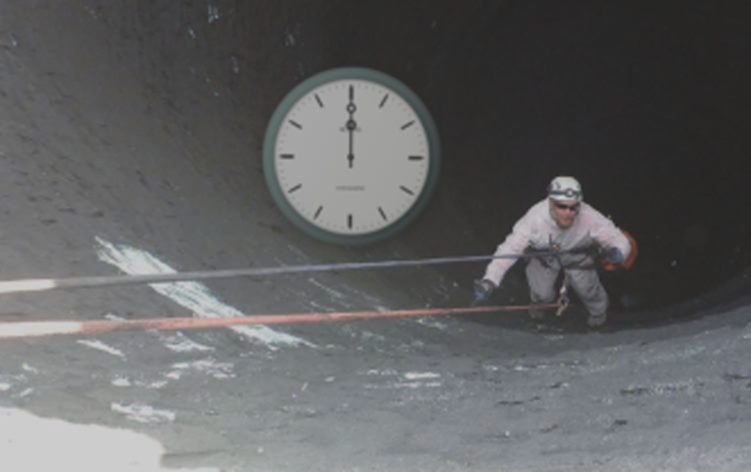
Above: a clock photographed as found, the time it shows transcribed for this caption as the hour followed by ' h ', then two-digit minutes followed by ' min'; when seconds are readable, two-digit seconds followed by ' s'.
12 h 00 min
